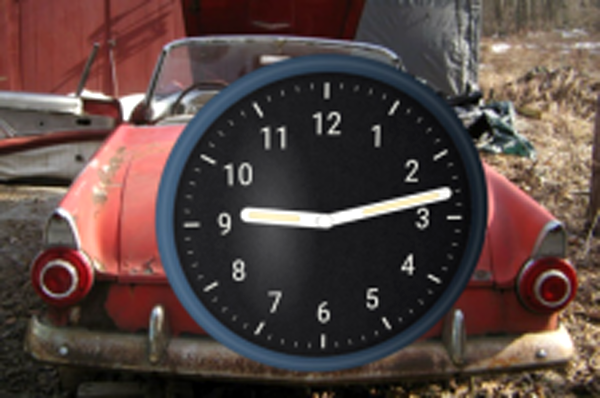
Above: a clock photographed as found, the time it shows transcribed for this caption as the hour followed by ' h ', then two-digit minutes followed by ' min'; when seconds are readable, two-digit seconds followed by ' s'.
9 h 13 min
